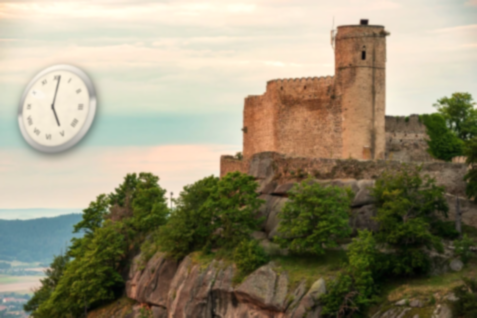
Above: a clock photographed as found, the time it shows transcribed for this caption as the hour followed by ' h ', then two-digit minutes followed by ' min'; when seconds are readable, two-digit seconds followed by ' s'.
5 h 01 min
